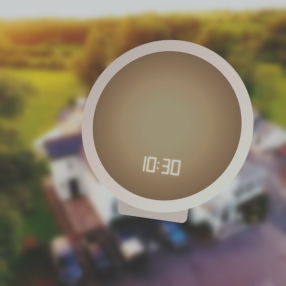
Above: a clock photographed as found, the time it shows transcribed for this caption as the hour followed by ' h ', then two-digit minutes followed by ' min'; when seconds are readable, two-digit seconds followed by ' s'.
10 h 30 min
